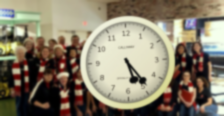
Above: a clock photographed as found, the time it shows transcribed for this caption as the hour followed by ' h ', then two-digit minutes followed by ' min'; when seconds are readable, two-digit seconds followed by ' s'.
5 h 24 min
